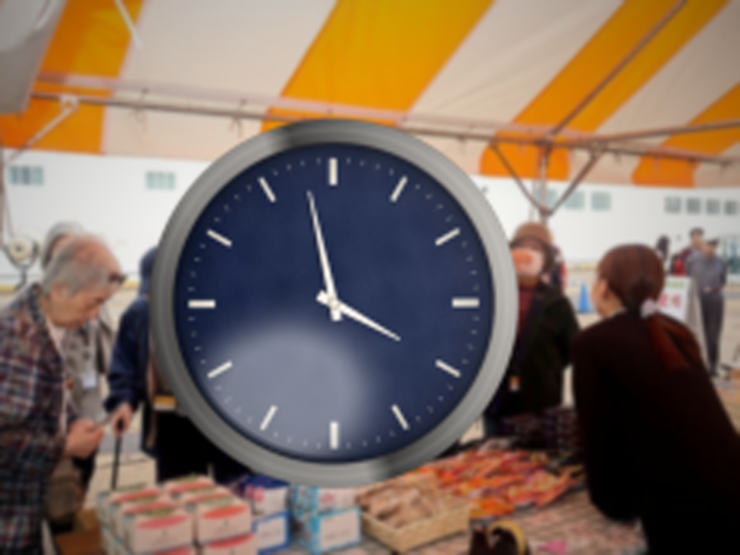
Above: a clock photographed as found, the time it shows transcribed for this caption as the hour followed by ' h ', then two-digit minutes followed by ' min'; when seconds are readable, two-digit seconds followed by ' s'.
3 h 58 min
